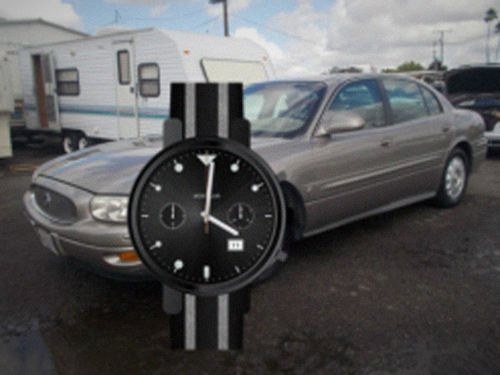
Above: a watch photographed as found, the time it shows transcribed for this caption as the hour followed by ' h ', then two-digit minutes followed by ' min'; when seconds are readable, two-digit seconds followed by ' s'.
4 h 01 min
